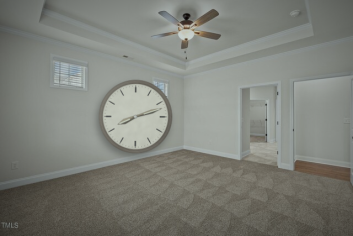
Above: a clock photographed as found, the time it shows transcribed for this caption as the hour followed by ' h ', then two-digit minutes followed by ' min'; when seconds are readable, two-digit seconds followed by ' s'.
8 h 12 min
